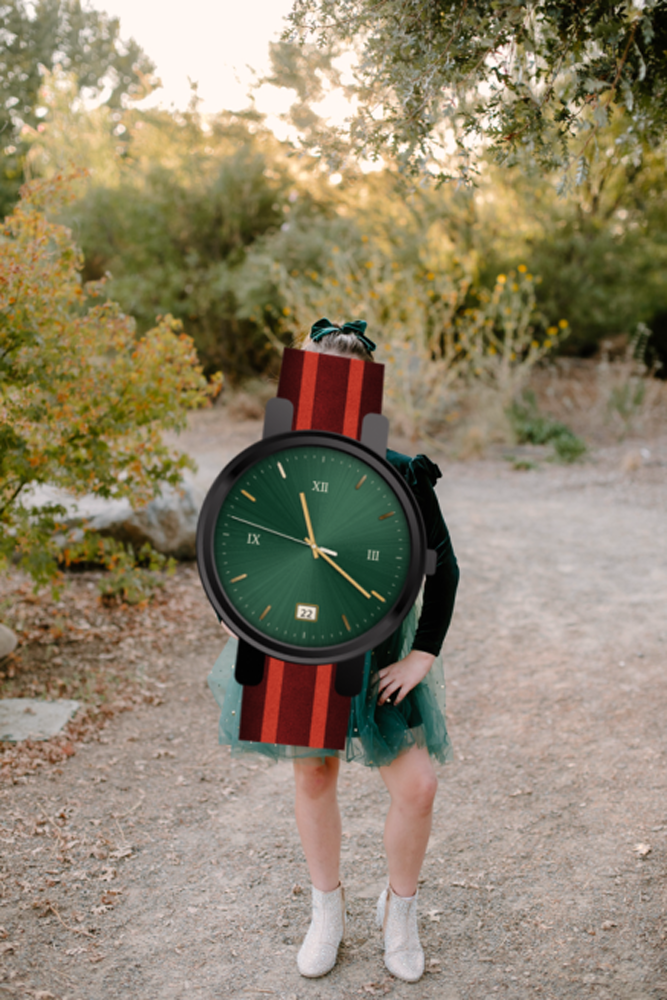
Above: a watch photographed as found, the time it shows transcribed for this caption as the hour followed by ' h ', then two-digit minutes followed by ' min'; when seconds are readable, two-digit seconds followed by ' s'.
11 h 20 min 47 s
